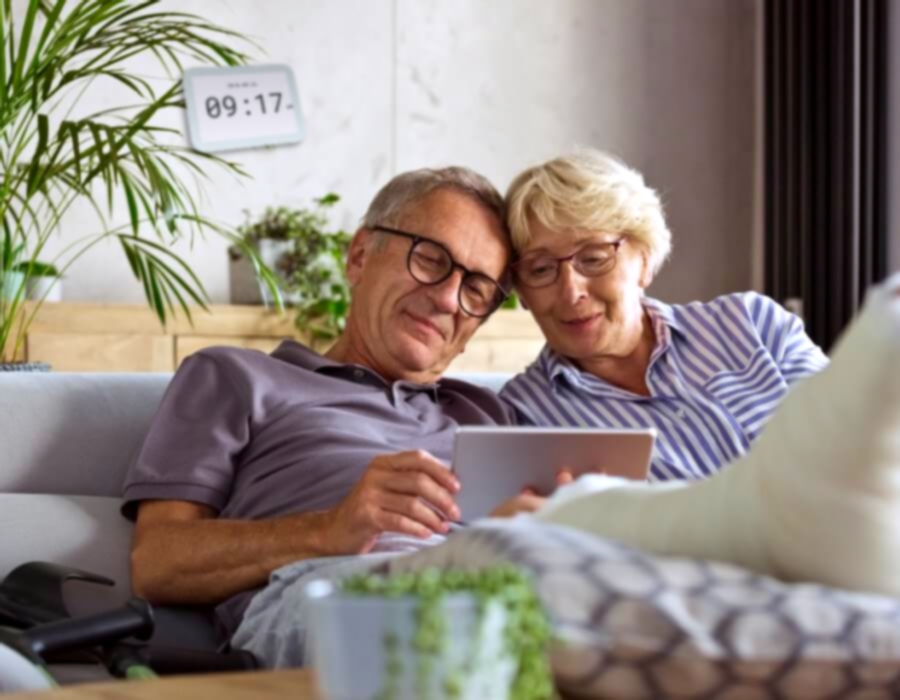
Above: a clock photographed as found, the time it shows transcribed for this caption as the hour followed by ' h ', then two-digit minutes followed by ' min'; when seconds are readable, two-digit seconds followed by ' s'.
9 h 17 min
